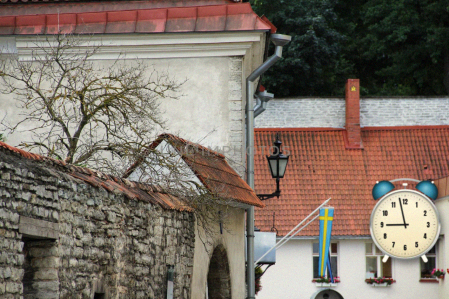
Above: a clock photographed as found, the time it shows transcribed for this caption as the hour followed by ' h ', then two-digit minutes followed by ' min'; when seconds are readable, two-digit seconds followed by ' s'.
8 h 58 min
